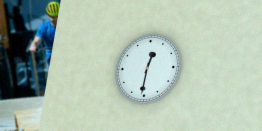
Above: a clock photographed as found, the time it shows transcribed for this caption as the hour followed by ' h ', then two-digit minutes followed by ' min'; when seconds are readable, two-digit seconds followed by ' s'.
12 h 31 min
